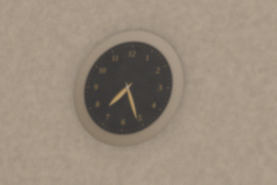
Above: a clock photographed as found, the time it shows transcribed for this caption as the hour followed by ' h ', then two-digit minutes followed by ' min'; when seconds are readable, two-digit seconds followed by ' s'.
7 h 26 min
